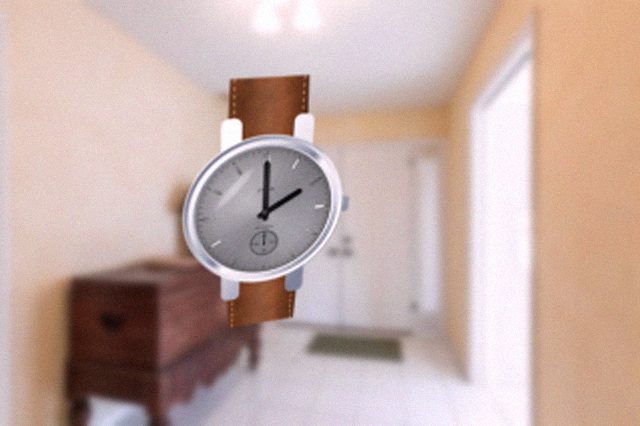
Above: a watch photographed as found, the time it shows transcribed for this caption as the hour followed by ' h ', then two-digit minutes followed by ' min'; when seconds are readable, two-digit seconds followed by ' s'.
2 h 00 min
